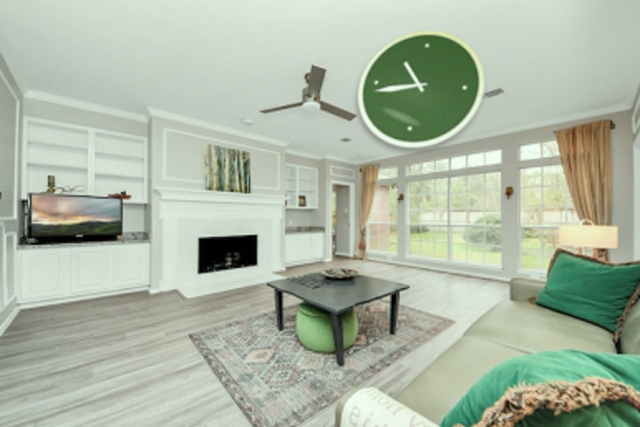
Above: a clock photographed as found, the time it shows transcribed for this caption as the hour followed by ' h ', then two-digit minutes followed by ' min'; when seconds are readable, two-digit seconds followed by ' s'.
10 h 43 min
